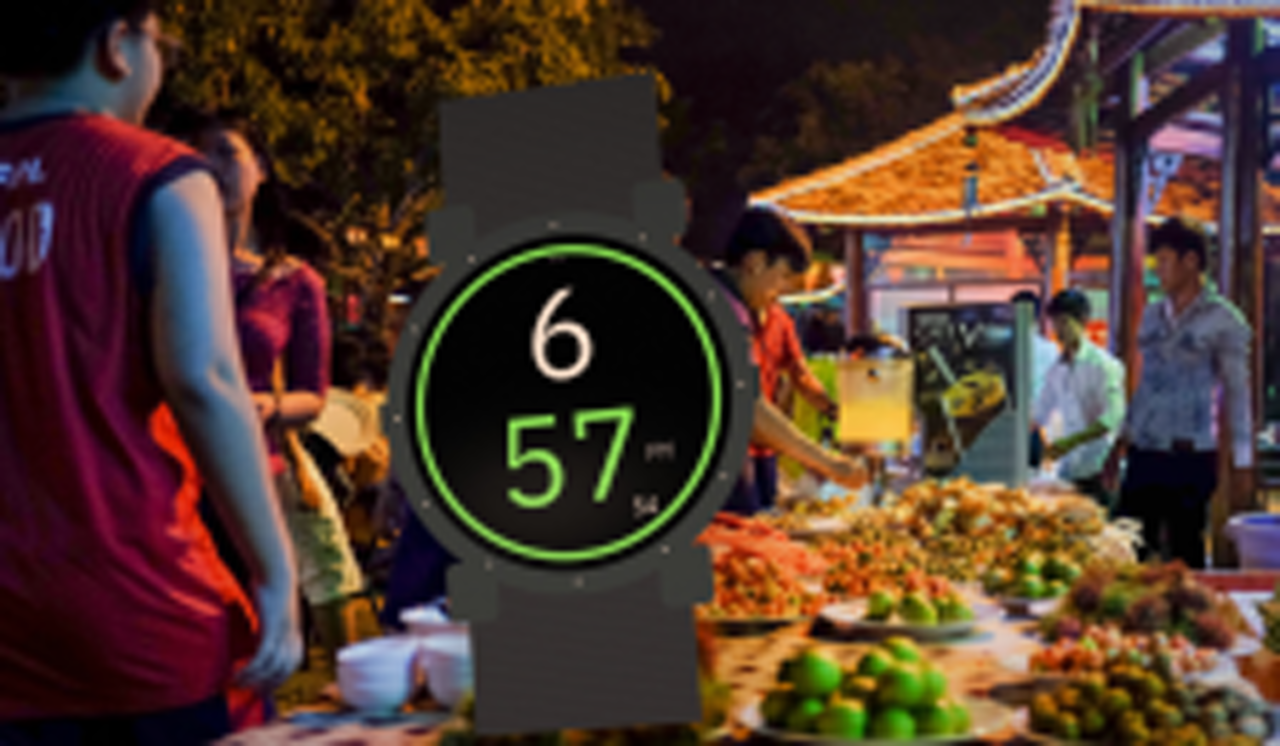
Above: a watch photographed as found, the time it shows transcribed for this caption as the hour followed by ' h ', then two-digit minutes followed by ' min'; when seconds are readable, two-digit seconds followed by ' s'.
6 h 57 min
